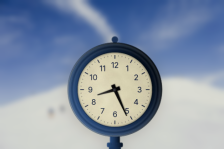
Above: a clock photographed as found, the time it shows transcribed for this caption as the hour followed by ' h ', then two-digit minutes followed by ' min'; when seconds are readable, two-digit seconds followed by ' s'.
8 h 26 min
